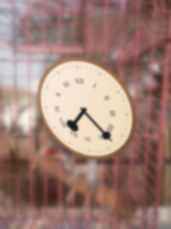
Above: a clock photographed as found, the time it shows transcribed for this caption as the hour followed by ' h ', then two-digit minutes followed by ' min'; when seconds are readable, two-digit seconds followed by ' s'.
7 h 23 min
